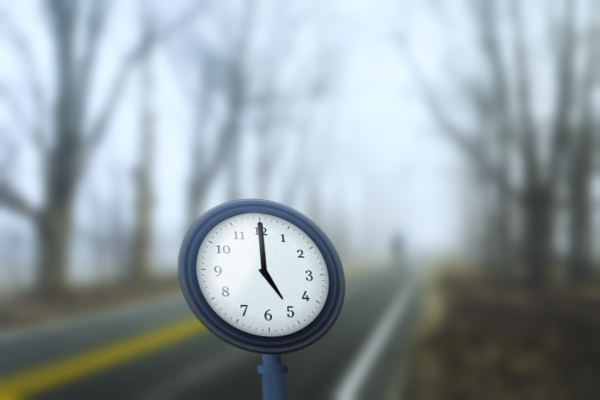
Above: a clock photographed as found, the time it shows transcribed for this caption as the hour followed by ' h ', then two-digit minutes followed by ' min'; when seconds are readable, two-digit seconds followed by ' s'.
5 h 00 min
